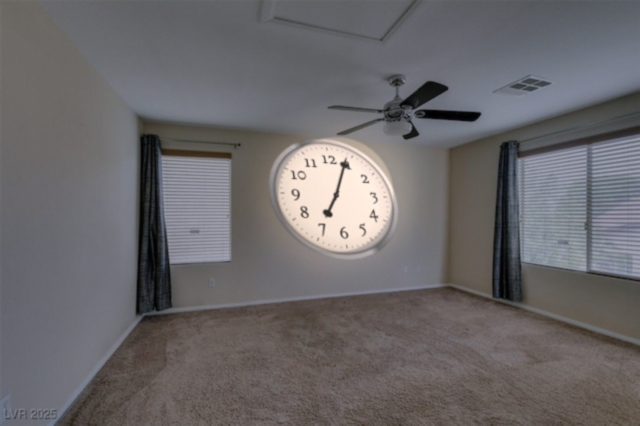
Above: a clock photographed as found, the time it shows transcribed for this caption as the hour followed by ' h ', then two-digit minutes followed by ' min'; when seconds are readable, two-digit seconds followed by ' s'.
7 h 04 min
